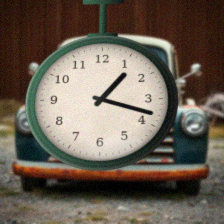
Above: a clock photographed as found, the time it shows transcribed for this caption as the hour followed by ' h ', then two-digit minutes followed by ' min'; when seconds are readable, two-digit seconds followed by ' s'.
1 h 18 min
